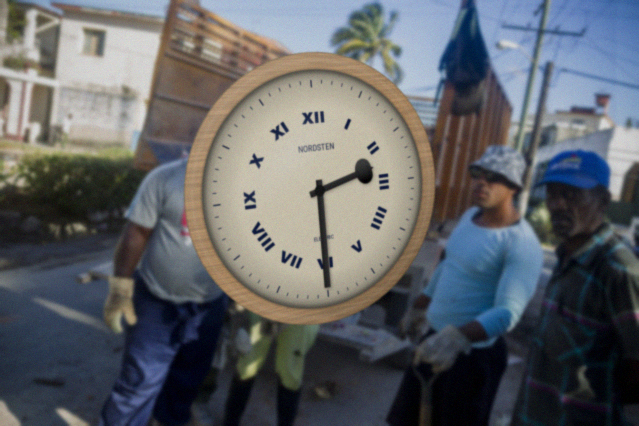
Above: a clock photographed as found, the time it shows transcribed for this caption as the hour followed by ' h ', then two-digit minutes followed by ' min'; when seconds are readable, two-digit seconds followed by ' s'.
2 h 30 min
